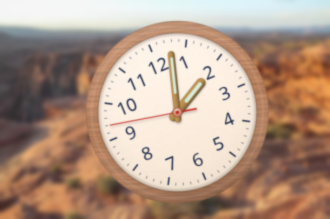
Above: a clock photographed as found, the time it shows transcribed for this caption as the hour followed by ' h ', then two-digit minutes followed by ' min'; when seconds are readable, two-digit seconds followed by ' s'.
2 h 02 min 47 s
